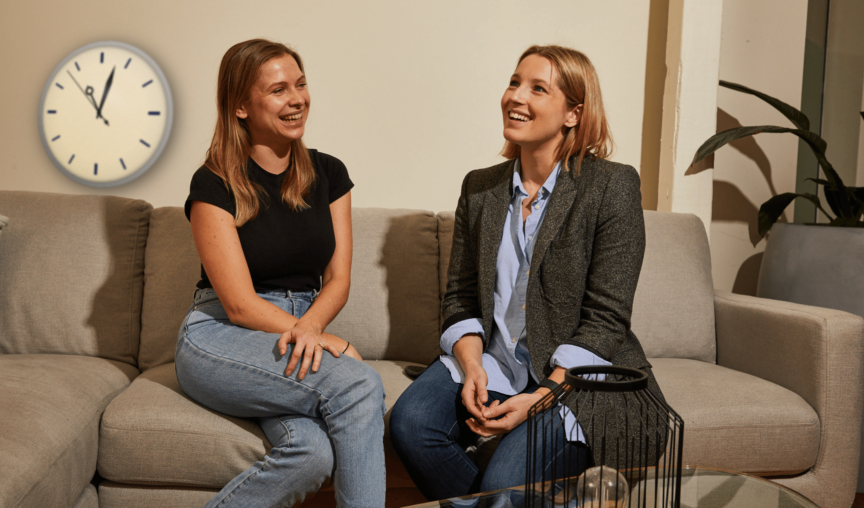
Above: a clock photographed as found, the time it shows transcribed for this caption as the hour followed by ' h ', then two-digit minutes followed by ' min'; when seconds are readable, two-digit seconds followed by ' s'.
11 h 02 min 53 s
